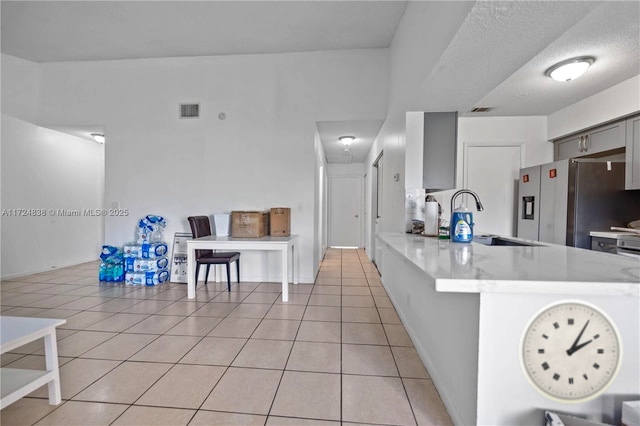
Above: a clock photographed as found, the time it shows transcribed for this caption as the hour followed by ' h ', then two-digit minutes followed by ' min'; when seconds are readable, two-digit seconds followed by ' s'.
2 h 05 min
